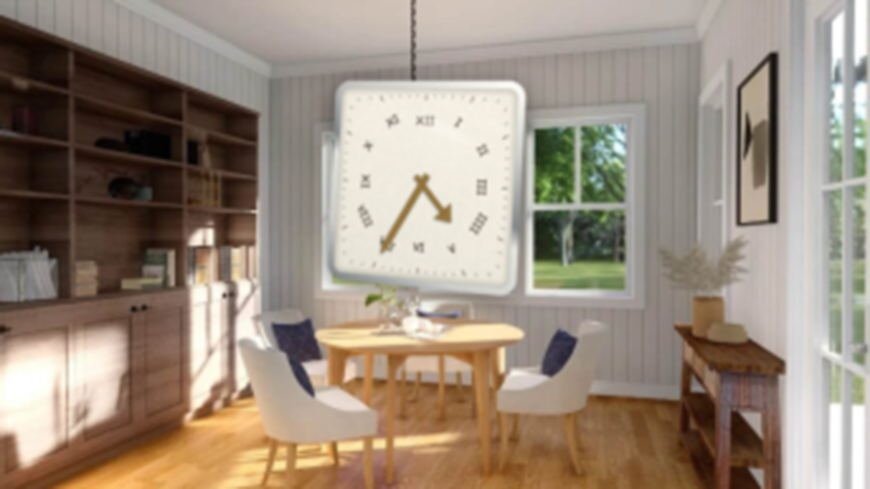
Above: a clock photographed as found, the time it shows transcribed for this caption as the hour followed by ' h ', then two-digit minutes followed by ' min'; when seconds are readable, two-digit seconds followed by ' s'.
4 h 35 min
